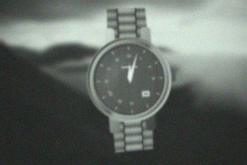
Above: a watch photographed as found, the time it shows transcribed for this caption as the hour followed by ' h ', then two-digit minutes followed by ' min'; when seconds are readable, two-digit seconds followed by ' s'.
12 h 03 min
